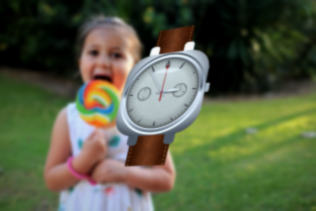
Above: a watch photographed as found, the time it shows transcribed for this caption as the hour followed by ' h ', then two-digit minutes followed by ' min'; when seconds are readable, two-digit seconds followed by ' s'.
2 h 54 min
